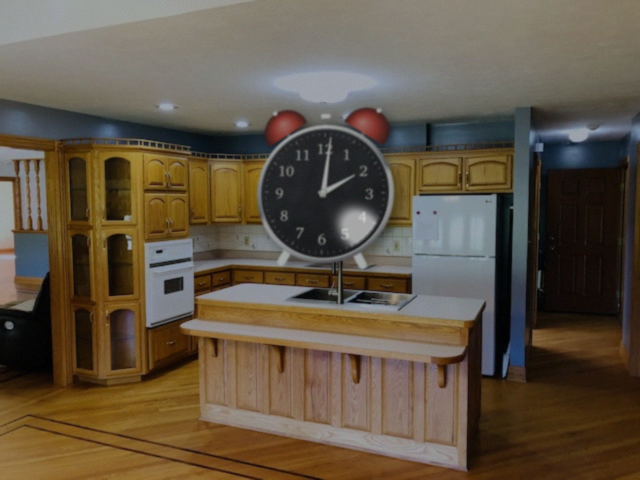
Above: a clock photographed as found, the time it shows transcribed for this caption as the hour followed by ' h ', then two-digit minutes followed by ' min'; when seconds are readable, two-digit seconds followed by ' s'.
2 h 01 min
